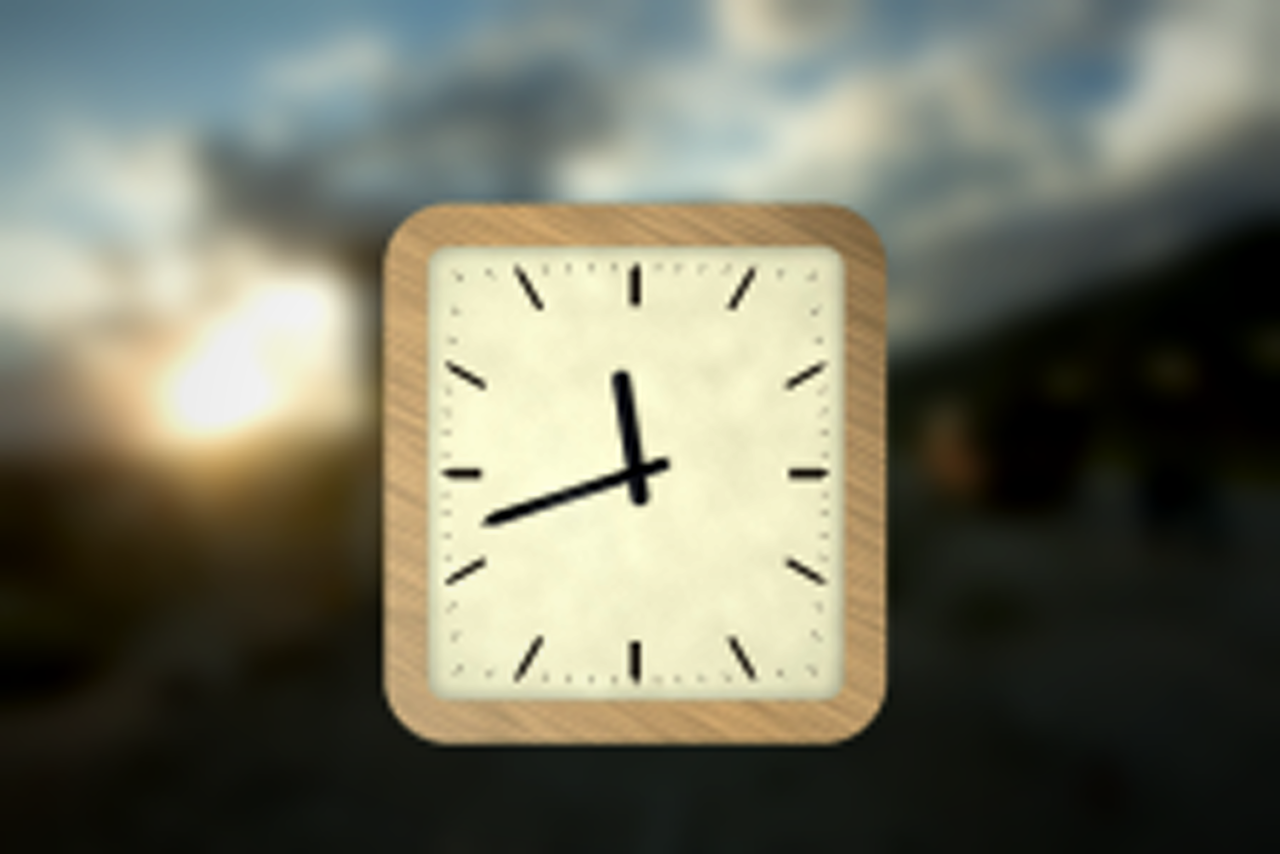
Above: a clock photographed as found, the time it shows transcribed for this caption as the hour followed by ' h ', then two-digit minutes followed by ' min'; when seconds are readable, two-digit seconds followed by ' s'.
11 h 42 min
